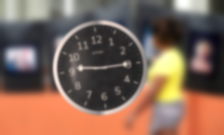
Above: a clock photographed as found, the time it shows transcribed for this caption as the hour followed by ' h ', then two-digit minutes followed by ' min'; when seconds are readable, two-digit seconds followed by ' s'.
9 h 15 min
